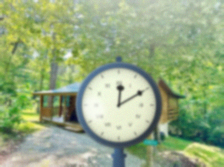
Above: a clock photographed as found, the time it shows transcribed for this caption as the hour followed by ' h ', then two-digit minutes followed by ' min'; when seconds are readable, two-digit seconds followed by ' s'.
12 h 10 min
